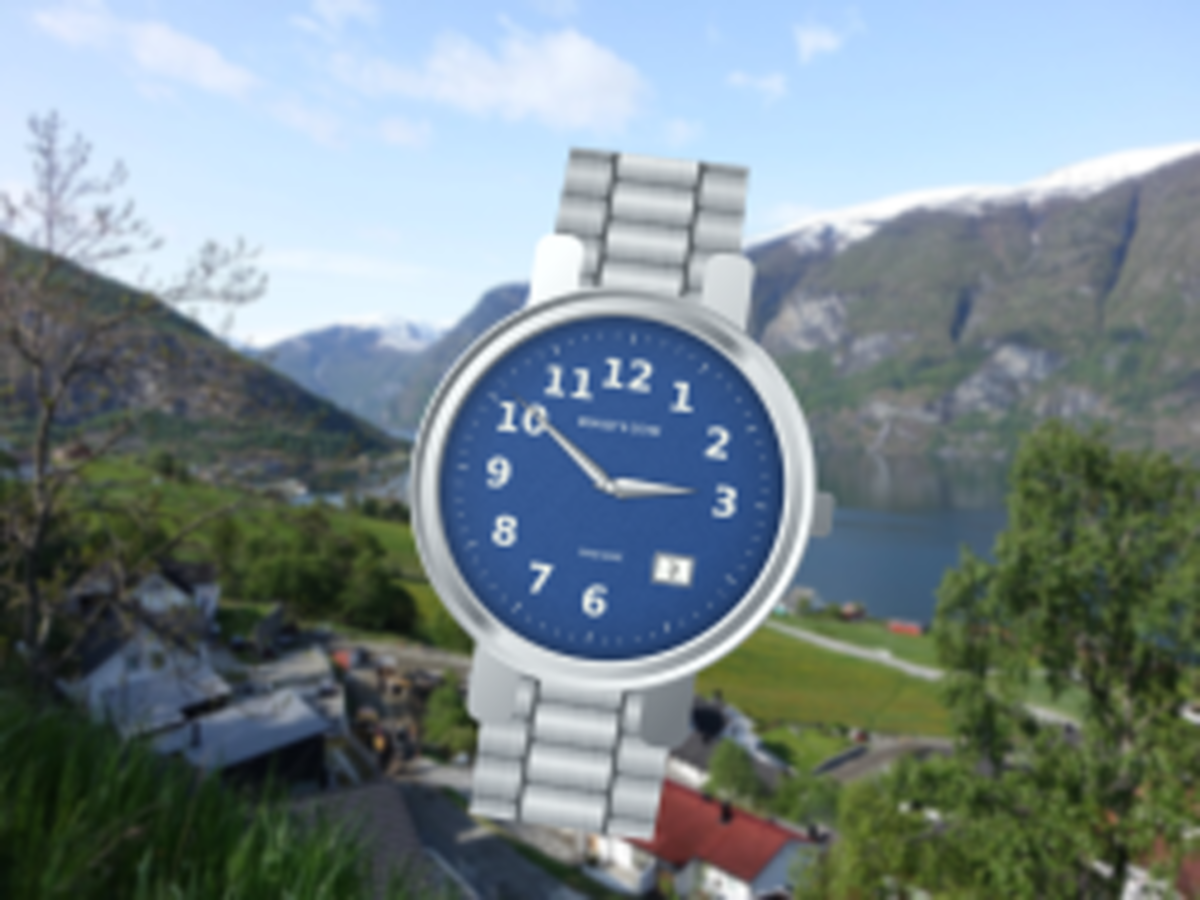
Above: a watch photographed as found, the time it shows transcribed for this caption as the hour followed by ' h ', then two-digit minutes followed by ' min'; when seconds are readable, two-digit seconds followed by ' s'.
2 h 51 min
